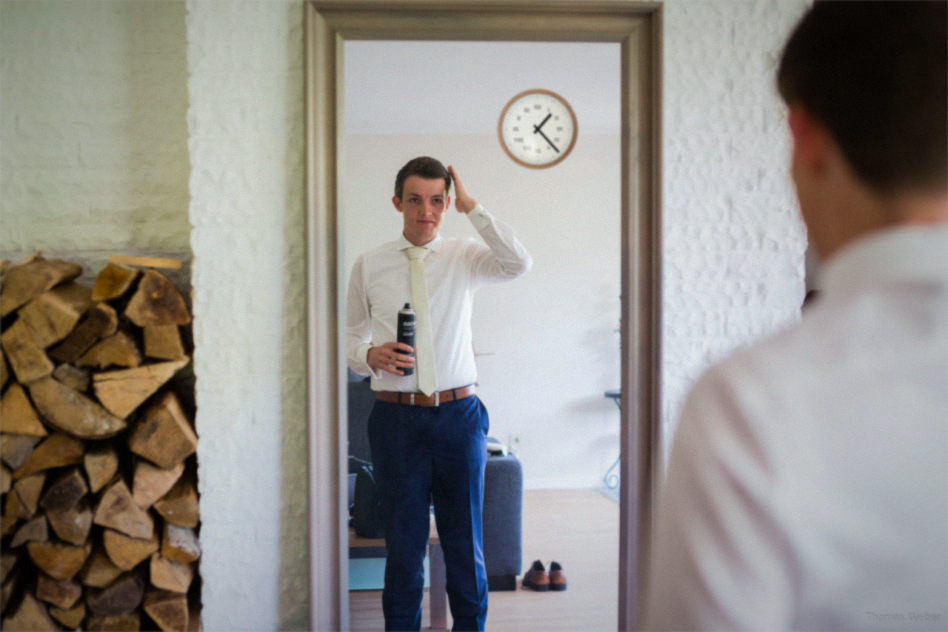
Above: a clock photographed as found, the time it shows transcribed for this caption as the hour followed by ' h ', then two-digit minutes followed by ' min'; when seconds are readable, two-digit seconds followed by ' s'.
1 h 23 min
